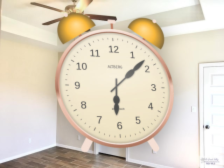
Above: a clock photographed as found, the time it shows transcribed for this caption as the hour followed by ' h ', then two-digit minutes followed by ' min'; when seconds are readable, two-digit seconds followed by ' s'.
6 h 08 min
